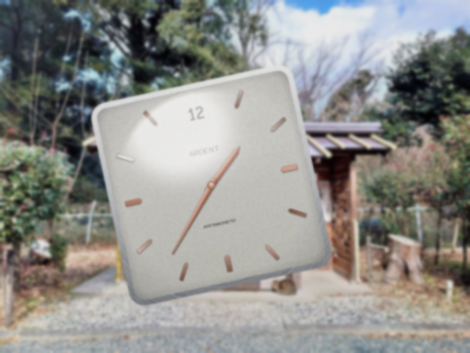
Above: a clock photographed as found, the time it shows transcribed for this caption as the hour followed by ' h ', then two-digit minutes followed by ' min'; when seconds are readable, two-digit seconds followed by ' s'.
1 h 37 min
